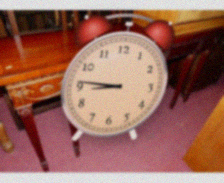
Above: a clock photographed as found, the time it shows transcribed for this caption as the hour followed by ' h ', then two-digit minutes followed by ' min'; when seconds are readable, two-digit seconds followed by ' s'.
8 h 46 min
